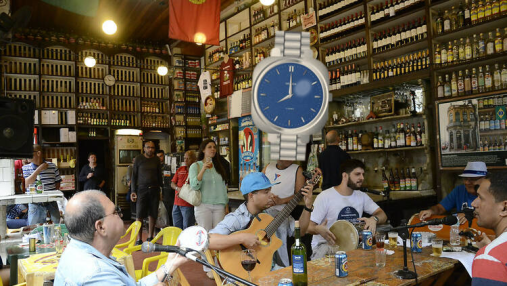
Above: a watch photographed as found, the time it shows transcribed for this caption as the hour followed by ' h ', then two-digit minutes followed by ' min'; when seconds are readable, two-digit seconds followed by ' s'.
8 h 00 min
